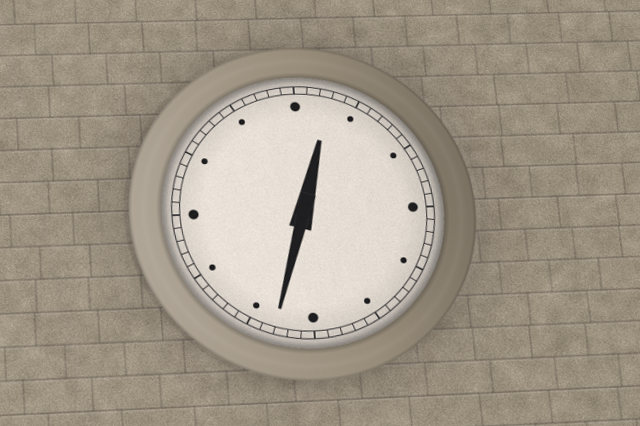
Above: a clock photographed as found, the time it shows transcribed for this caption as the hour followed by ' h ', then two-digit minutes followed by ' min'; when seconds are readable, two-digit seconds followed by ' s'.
12 h 33 min
